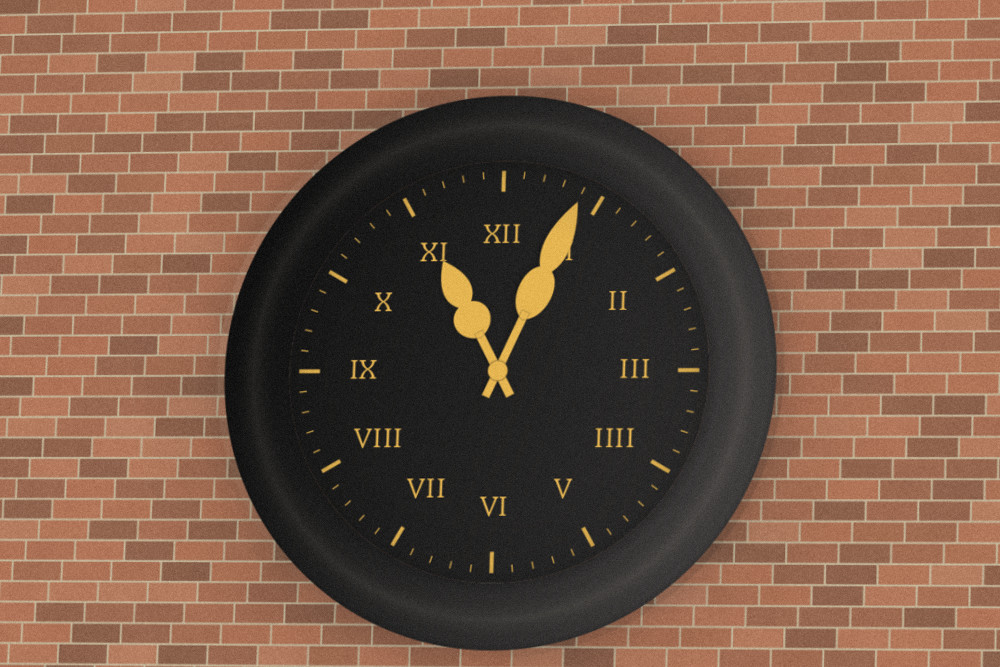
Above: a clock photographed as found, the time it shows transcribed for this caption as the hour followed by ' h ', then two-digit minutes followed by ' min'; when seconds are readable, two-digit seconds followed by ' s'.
11 h 04 min
